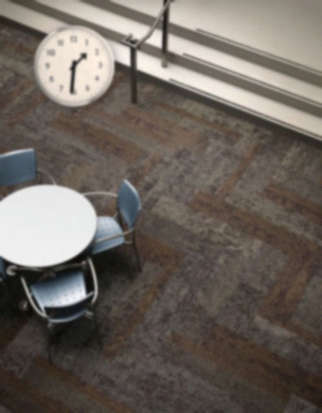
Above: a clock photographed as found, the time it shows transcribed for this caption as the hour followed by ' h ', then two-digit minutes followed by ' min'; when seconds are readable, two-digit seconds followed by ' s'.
1 h 31 min
